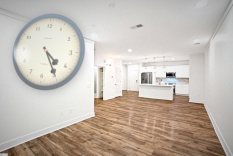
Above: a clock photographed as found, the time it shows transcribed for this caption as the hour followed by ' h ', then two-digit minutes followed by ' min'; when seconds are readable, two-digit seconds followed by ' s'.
4 h 25 min
